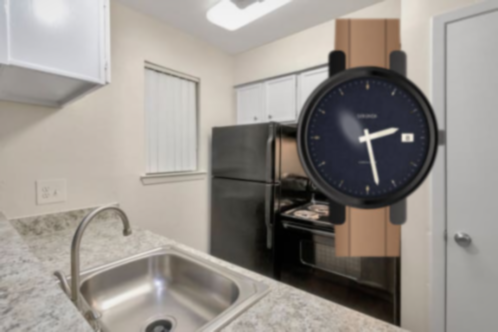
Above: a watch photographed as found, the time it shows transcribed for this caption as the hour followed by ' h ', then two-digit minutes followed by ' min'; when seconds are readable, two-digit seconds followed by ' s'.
2 h 28 min
